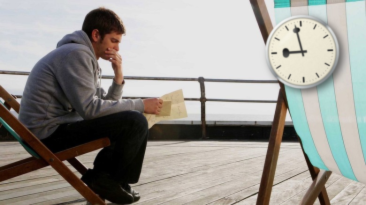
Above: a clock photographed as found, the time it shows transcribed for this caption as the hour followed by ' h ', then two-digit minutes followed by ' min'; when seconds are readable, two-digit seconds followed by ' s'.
8 h 58 min
